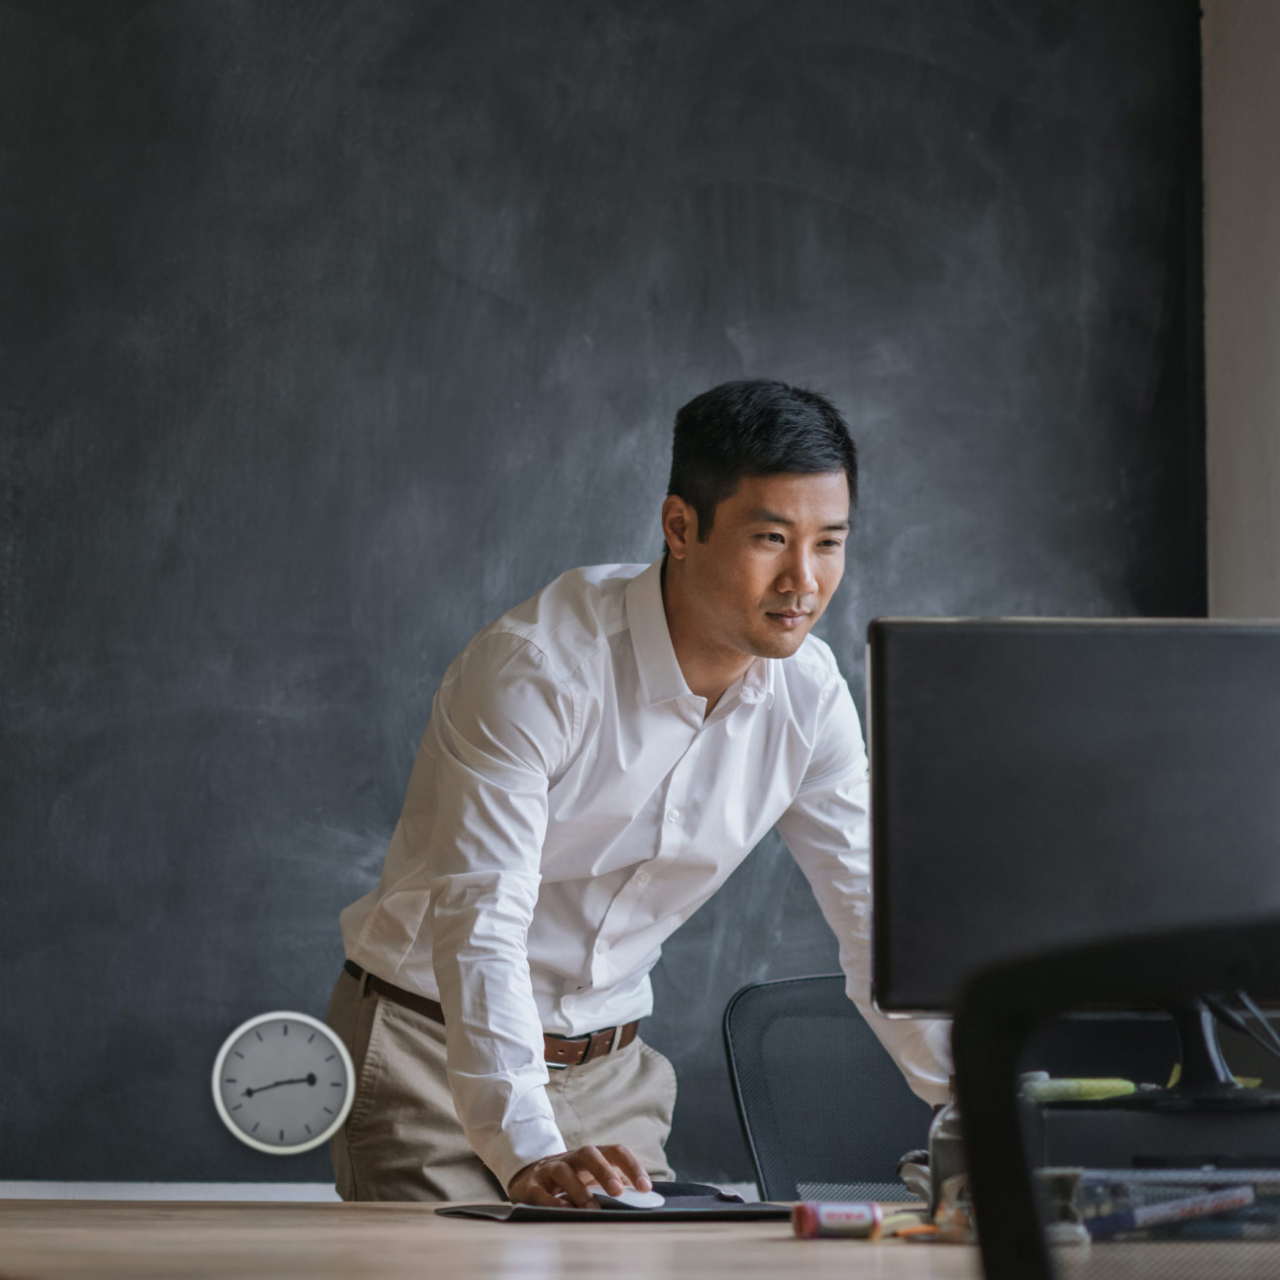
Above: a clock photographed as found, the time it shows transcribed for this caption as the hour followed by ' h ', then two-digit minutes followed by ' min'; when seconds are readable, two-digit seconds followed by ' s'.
2 h 42 min
